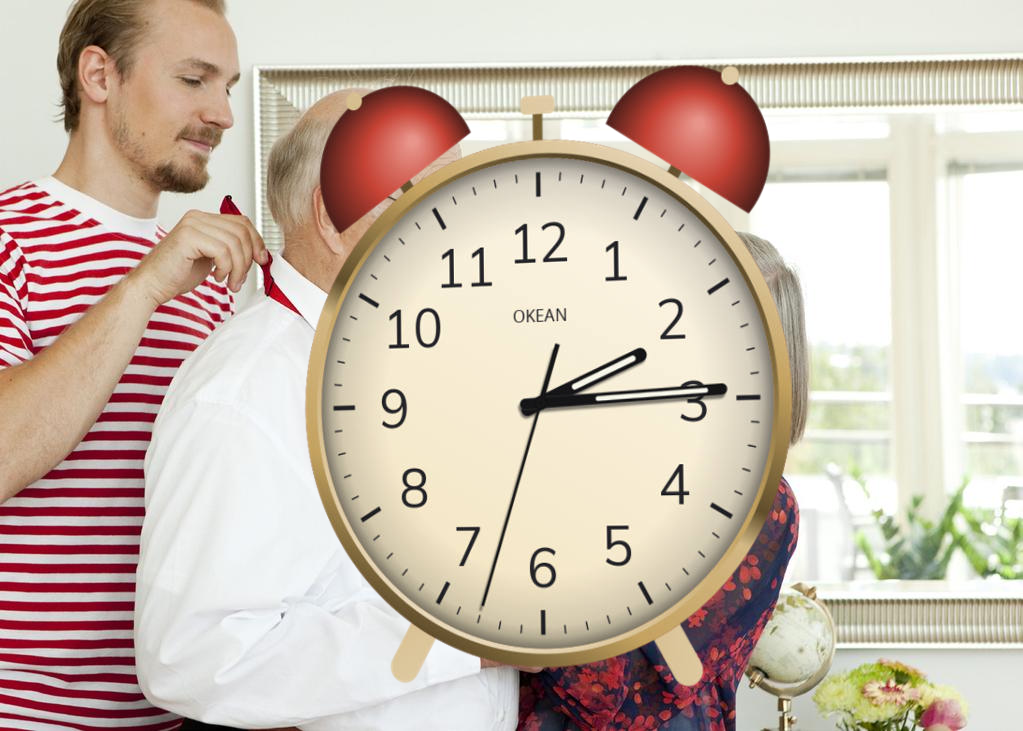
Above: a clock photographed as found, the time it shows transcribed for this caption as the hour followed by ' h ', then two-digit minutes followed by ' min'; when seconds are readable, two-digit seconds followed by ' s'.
2 h 14 min 33 s
